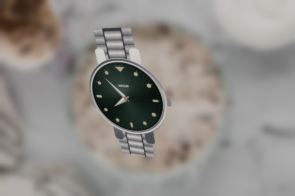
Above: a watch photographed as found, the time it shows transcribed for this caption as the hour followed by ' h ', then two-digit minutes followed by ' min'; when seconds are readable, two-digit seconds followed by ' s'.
7 h 53 min
